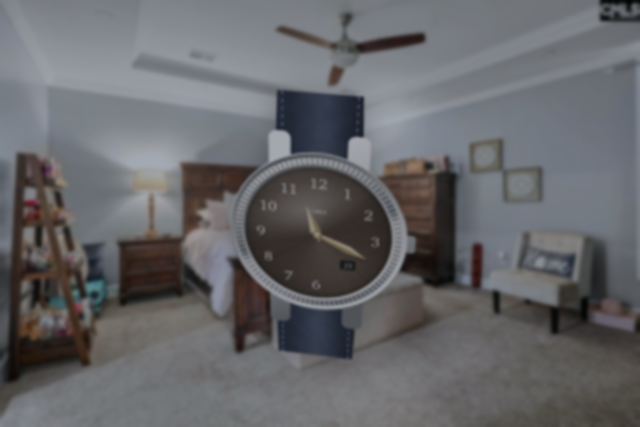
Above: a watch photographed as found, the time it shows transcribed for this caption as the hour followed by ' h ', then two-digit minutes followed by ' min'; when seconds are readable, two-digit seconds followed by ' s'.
11 h 19 min
